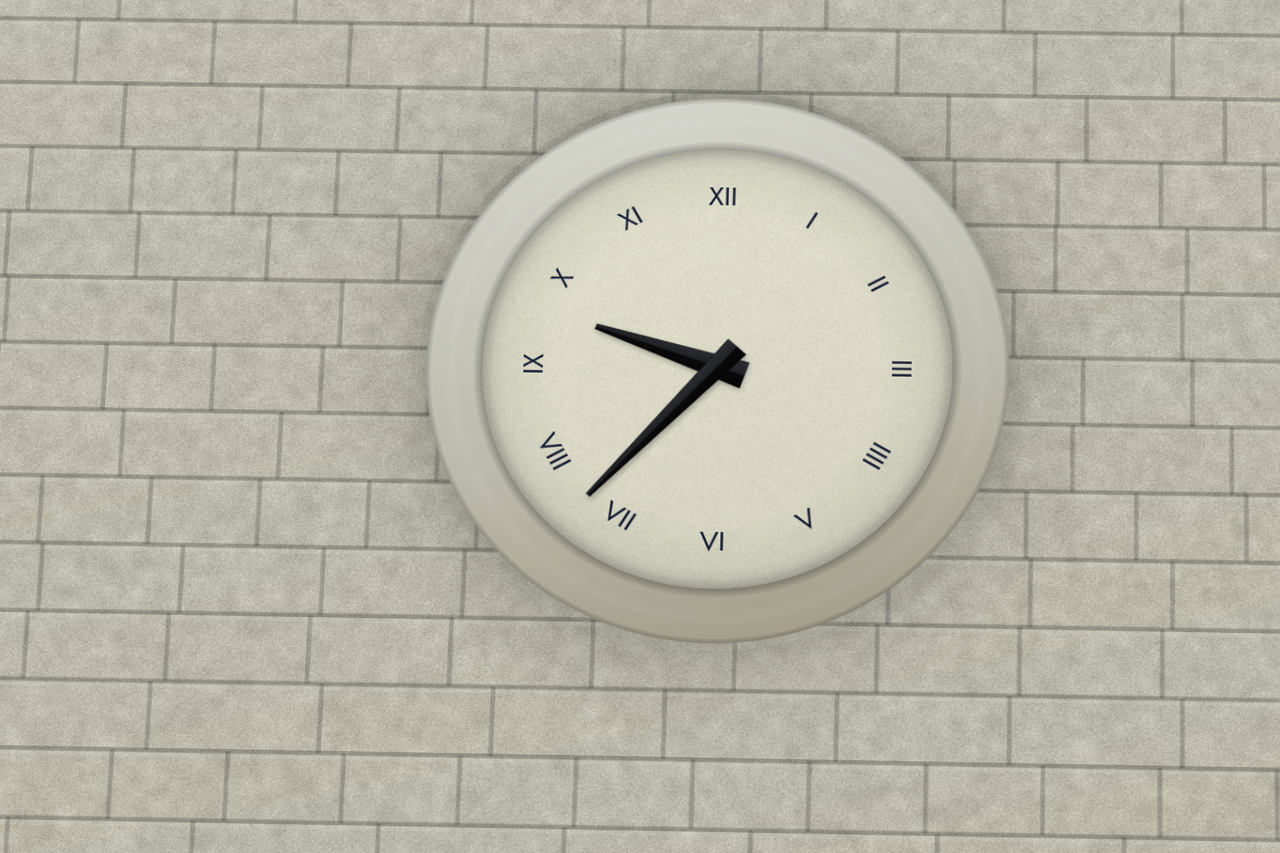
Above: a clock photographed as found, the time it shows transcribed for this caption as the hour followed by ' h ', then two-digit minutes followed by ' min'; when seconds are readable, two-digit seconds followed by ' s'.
9 h 37 min
